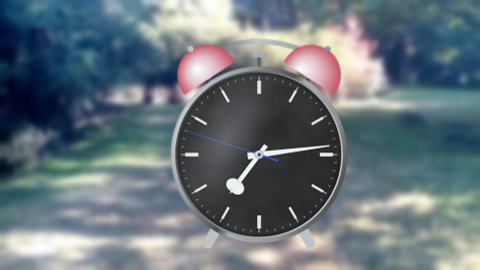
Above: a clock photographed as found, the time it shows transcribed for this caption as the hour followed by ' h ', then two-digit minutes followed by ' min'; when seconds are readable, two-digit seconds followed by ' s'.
7 h 13 min 48 s
